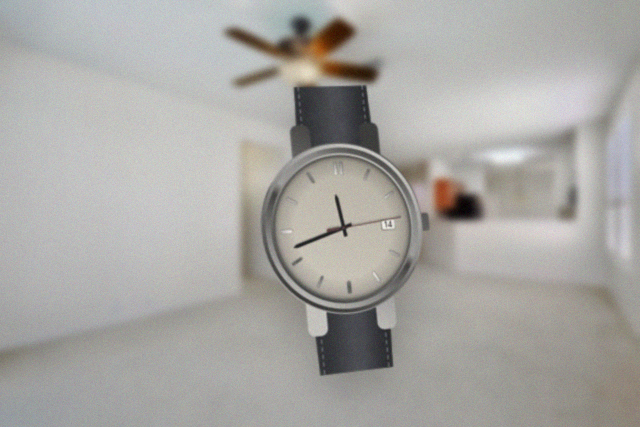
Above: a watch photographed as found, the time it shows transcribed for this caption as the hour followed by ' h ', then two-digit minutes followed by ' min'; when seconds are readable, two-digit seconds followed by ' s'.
11 h 42 min 14 s
